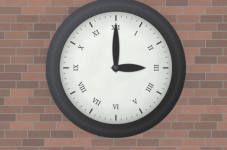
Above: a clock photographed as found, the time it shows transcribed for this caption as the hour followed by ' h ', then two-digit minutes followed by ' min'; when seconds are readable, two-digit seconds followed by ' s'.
3 h 00 min
